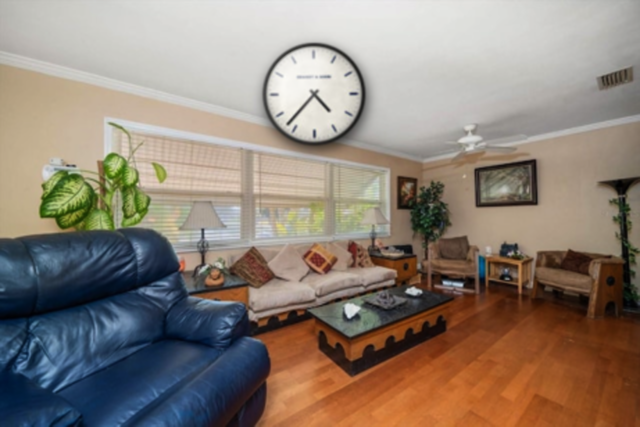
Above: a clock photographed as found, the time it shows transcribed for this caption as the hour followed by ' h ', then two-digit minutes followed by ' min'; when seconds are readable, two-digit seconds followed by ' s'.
4 h 37 min
